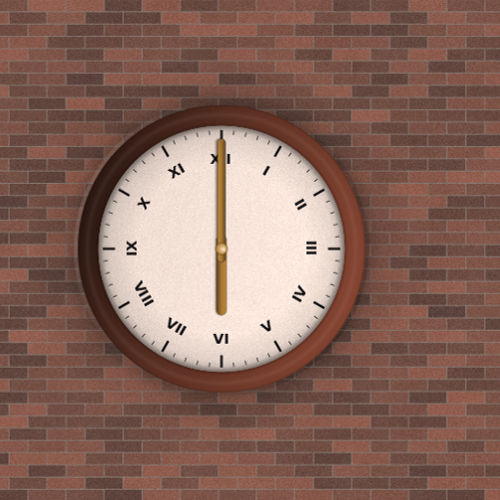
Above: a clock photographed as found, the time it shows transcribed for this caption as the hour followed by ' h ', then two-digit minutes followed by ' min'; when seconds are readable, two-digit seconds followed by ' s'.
6 h 00 min
